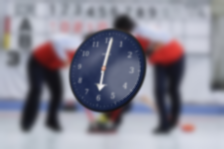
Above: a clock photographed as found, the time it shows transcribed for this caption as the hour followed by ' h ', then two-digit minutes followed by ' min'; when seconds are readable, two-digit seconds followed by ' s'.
6 h 01 min
